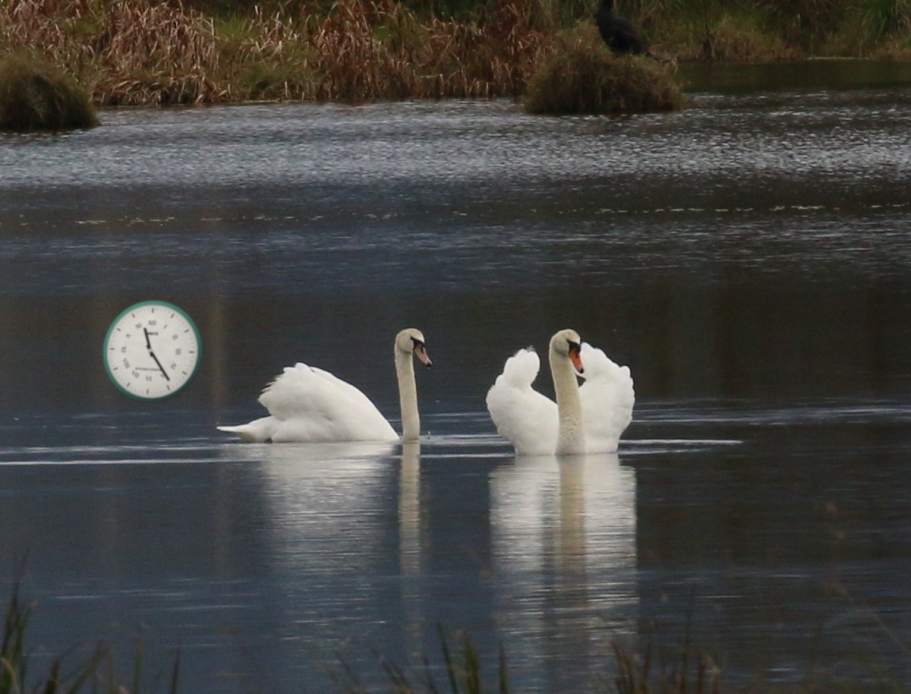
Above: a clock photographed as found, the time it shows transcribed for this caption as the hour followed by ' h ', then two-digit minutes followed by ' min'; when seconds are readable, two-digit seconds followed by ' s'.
11 h 24 min
